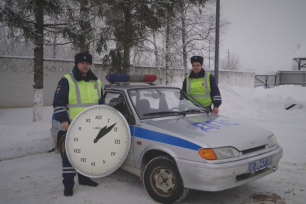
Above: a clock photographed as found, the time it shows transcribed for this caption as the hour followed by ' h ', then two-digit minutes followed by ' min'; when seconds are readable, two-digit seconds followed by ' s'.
1 h 08 min
